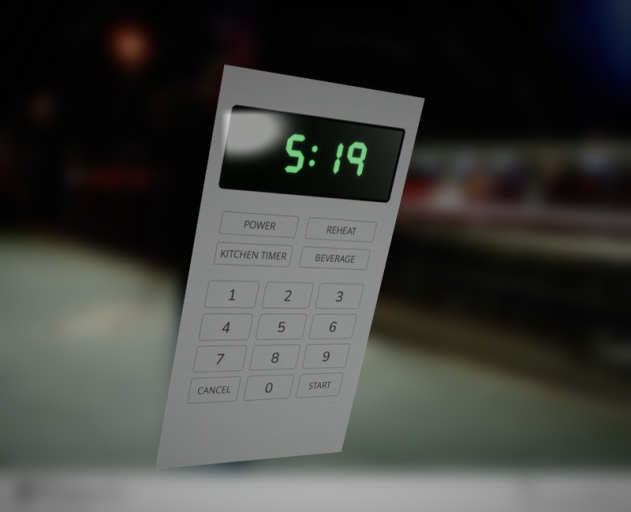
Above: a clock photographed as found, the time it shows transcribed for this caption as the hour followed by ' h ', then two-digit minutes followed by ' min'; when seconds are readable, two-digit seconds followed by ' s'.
5 h 19 min
